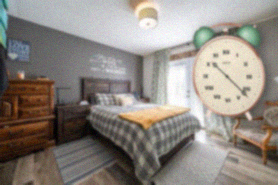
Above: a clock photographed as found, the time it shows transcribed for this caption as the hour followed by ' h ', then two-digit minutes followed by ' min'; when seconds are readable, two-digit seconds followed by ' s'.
10 h 22 min
